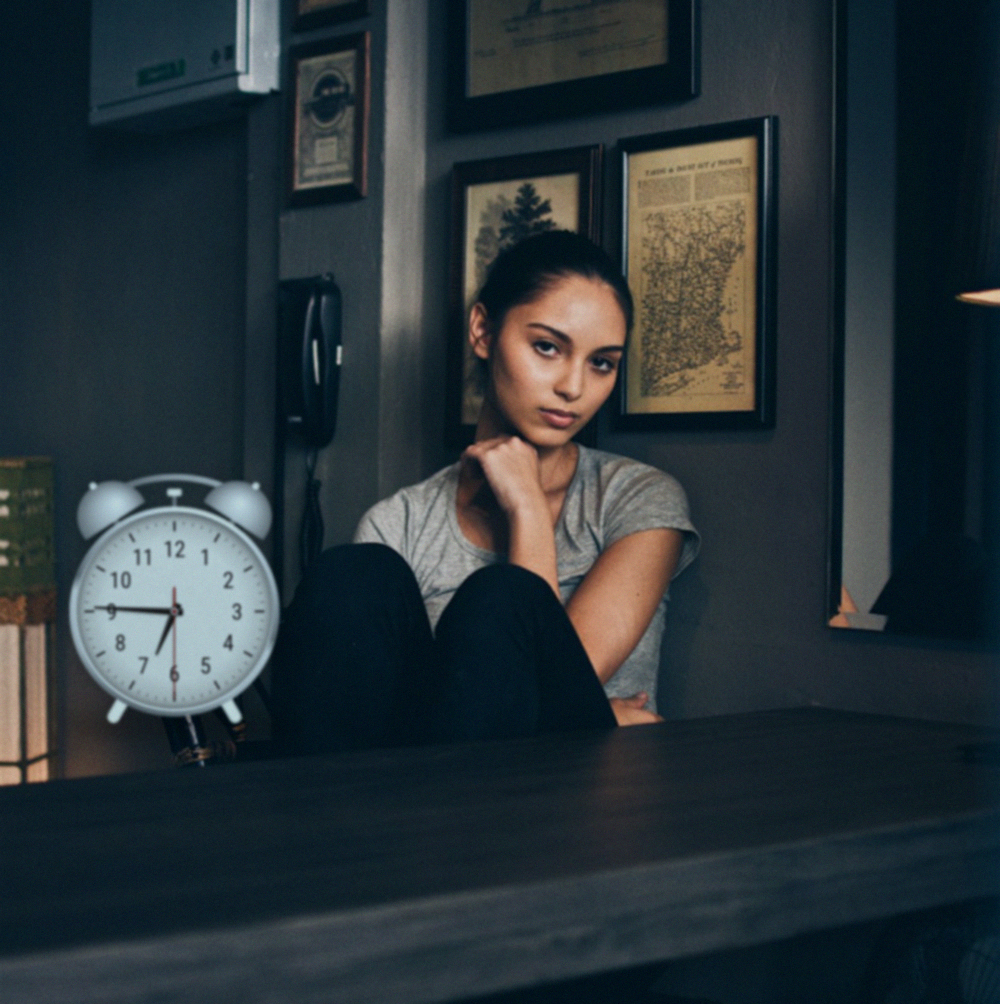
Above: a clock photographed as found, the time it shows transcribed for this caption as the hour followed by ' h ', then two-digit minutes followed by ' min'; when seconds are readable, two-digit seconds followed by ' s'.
6 h 45 min 30 s
